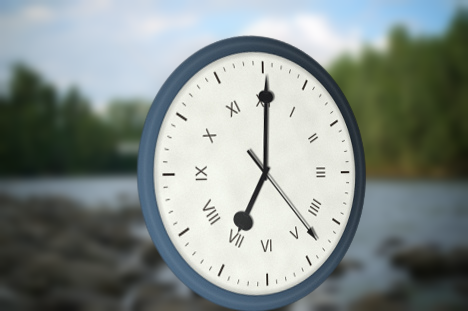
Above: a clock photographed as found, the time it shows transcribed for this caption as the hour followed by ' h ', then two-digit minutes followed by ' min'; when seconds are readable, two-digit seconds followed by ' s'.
7 h 00 min 23 s
